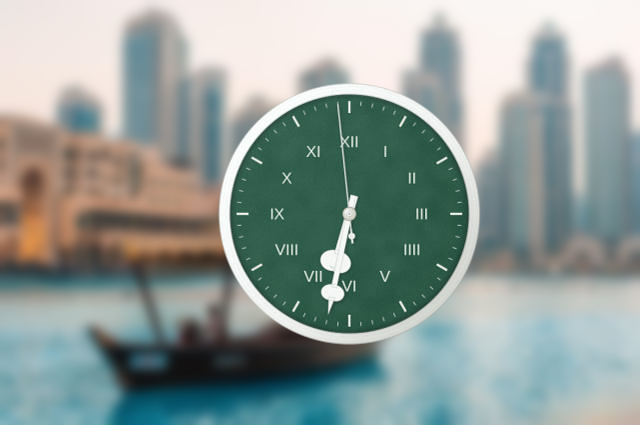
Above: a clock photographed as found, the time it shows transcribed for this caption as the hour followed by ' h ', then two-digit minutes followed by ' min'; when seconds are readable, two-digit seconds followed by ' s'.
6 h 31 min 59 s
